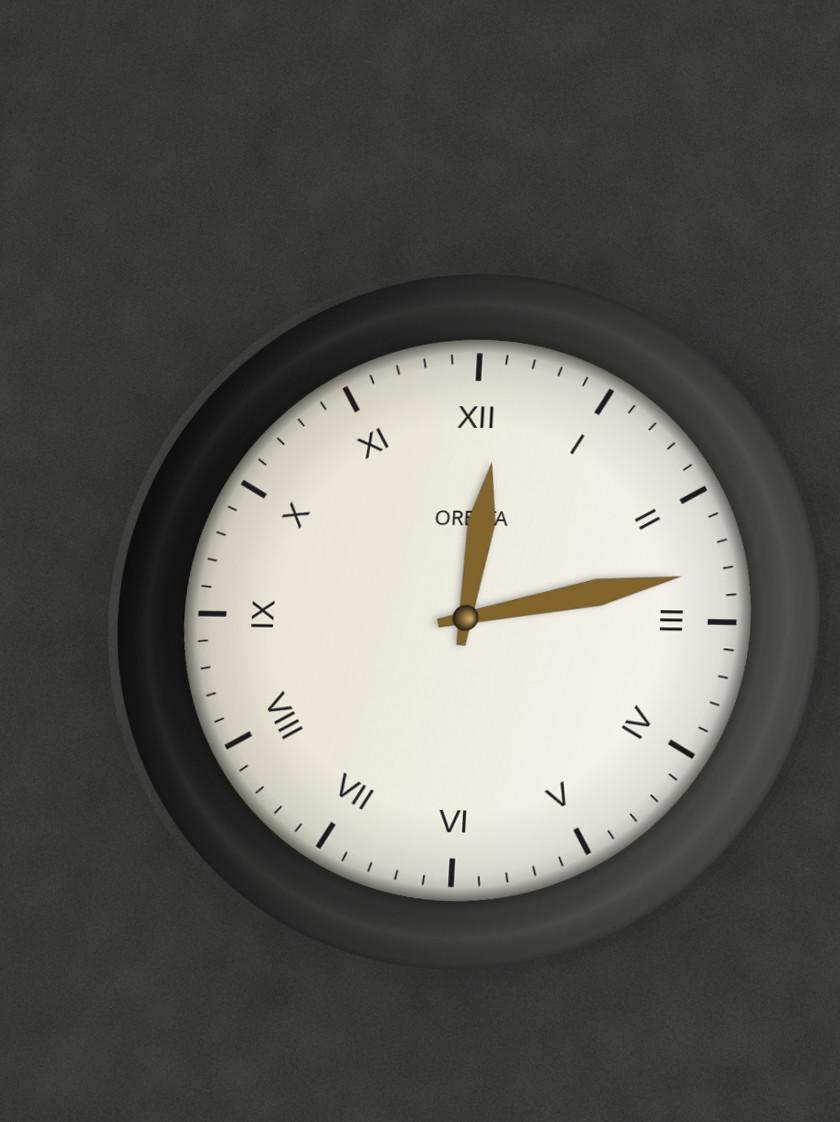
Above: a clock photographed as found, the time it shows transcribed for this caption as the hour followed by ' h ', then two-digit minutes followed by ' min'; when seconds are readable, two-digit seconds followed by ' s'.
12 h 13 min
